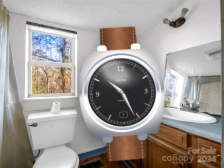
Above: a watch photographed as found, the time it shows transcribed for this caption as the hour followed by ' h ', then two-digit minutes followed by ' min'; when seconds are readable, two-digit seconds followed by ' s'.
10 h 26 min
